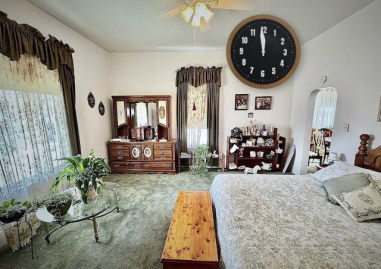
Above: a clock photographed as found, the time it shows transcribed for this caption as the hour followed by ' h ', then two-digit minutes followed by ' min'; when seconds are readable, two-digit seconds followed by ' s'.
11 h 59 min
